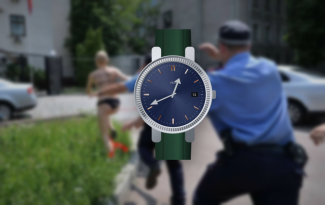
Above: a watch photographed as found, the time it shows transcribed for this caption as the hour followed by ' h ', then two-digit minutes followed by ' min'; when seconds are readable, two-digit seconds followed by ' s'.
12 h 41 min
